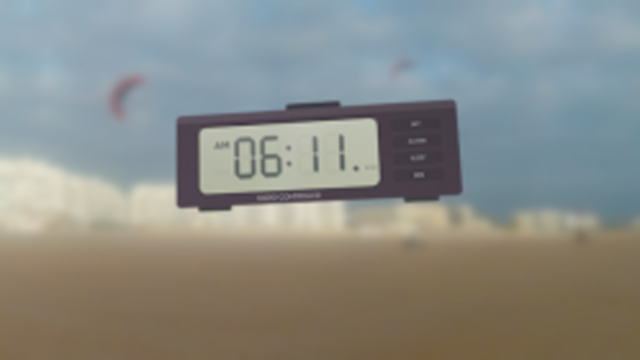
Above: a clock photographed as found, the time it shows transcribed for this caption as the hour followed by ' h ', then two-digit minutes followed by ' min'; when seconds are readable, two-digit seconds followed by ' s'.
6 h 11 min
